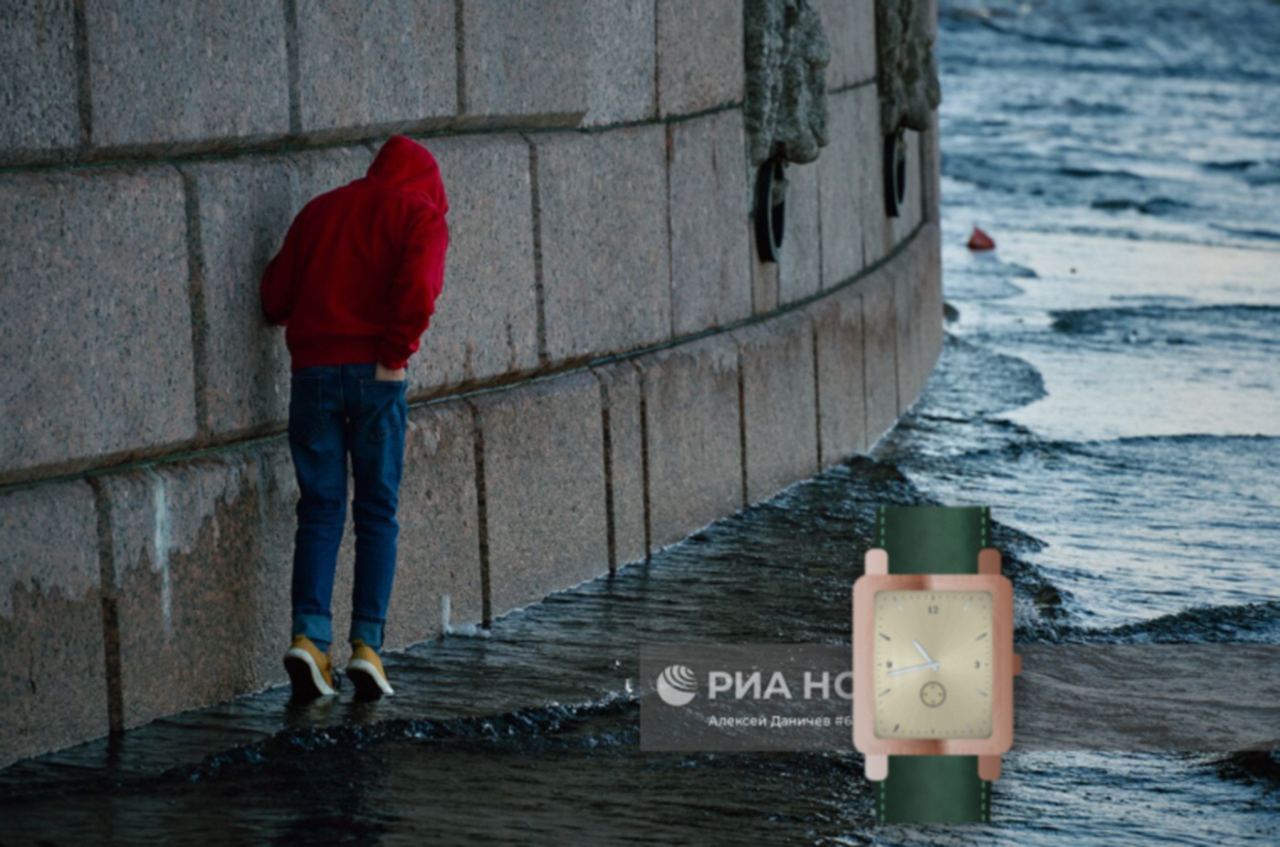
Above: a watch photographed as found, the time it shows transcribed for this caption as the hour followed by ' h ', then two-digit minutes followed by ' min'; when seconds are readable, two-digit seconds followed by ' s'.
10 h 43 min
